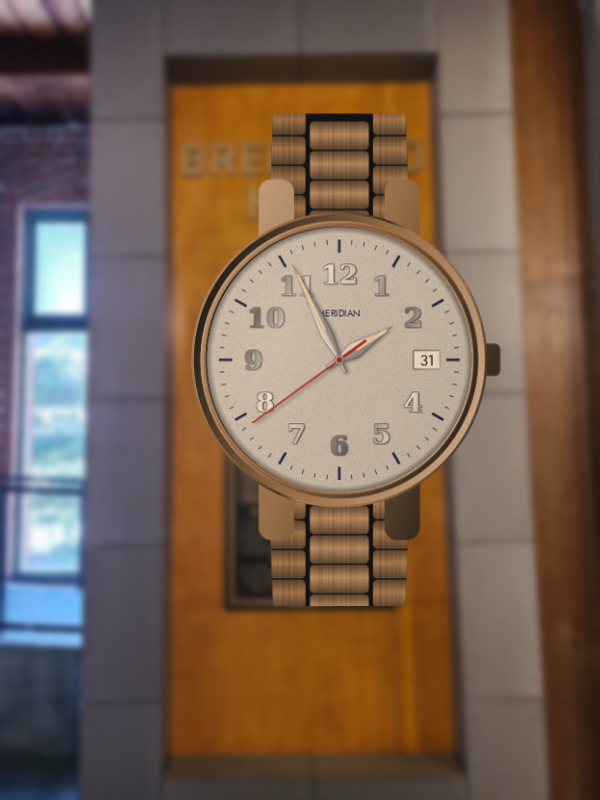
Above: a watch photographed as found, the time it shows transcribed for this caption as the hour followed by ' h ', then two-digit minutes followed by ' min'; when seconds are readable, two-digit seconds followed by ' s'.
1 h 55 min 39 s
